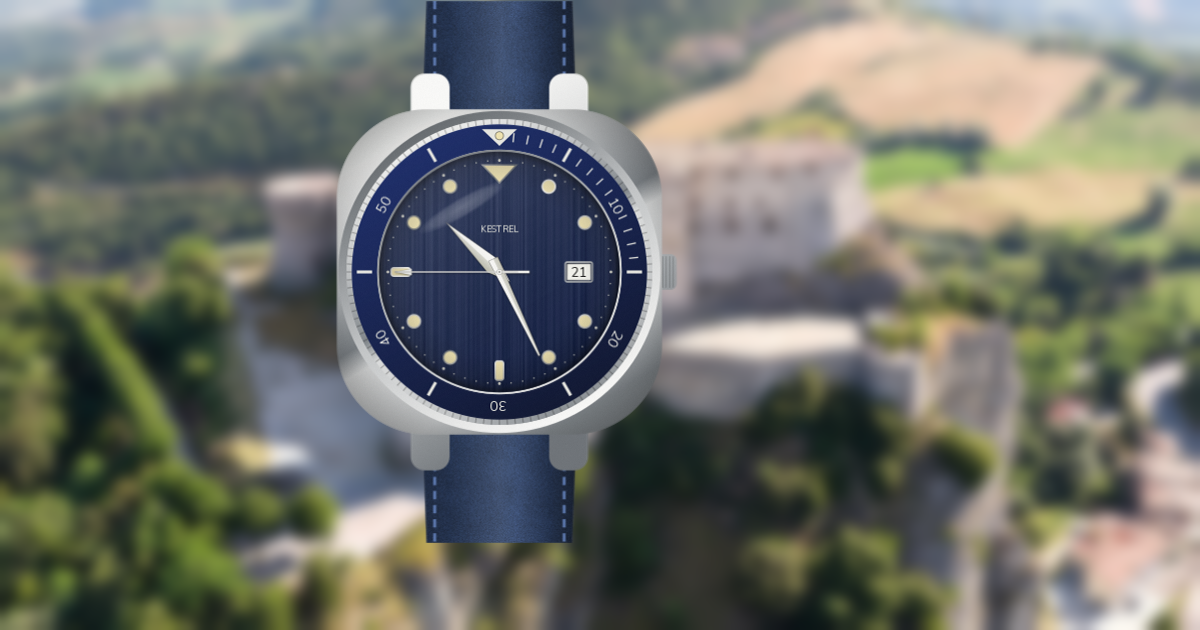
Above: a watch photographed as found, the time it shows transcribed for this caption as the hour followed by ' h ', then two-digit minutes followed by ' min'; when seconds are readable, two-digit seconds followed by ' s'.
10 h 25 min 45 s
